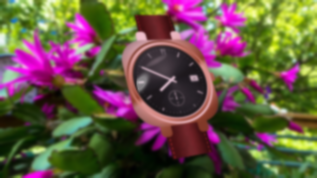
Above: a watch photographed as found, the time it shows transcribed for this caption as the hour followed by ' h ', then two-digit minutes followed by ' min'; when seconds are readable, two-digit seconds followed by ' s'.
7 h 50 min
